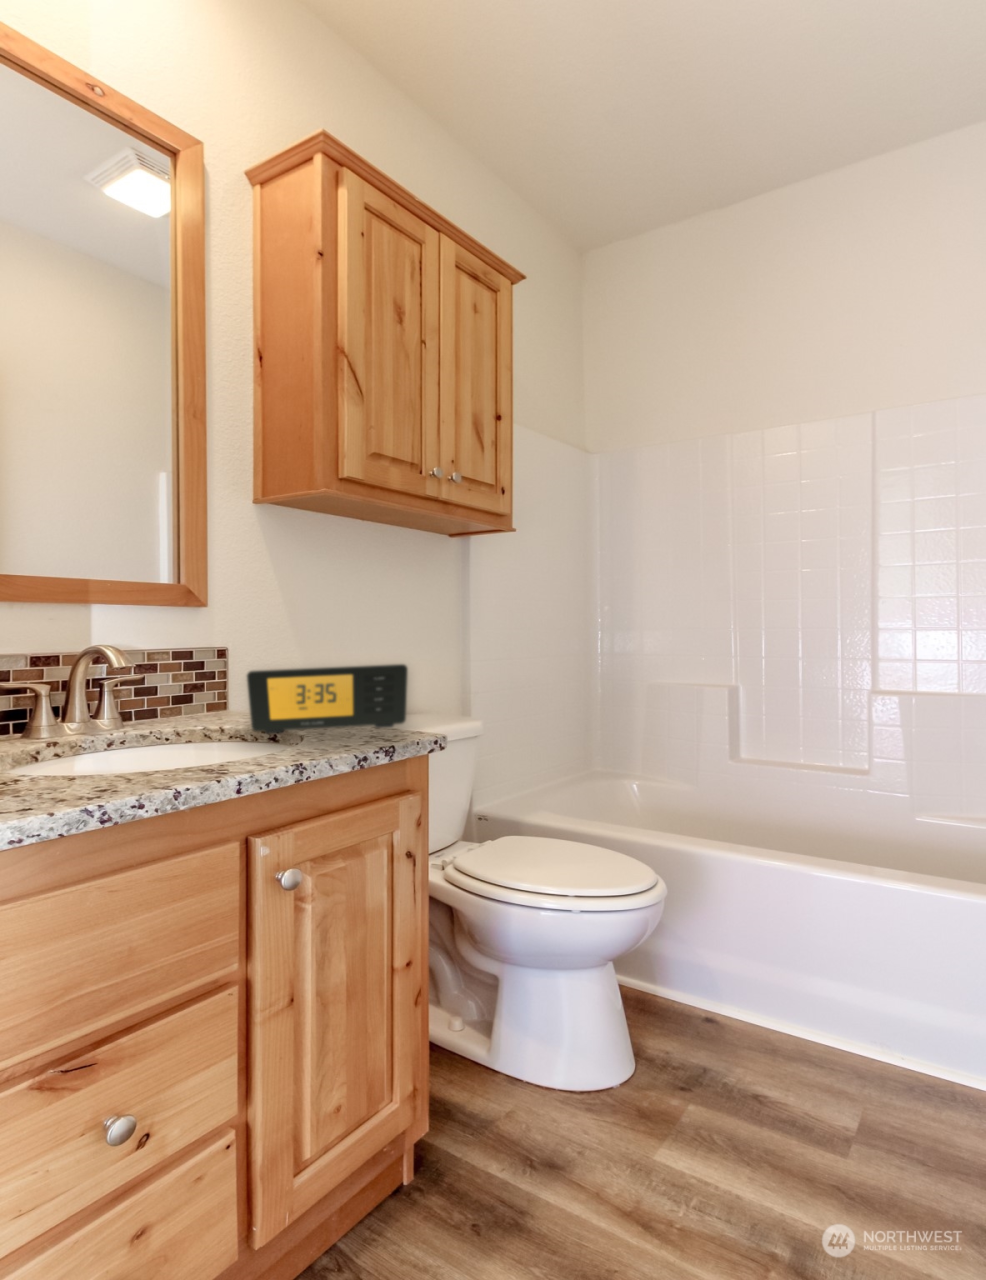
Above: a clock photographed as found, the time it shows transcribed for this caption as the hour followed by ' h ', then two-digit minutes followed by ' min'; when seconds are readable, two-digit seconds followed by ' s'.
3 h 35 min
